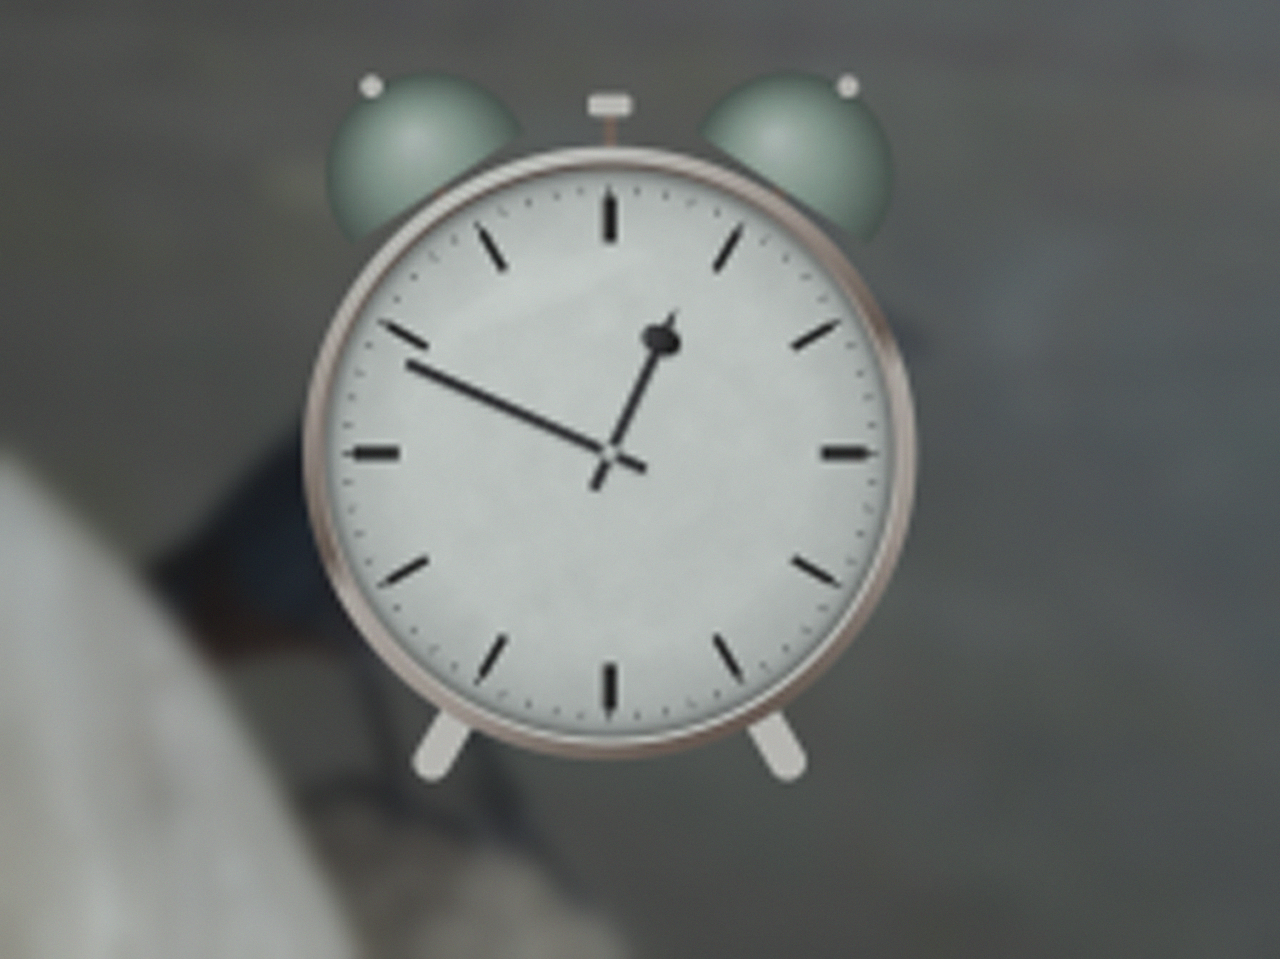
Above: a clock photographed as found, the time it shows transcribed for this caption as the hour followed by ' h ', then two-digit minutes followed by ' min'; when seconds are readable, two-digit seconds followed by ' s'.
12 h 49 min
